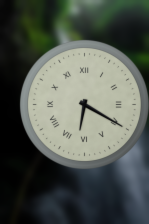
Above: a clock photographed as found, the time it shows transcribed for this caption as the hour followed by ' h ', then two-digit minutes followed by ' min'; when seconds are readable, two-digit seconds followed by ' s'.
6 h 20 min
